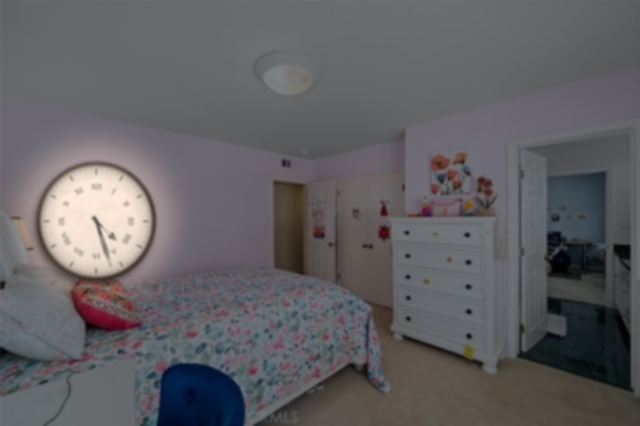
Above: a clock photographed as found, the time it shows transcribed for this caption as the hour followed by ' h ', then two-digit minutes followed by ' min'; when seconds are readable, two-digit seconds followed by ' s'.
4 h 27 min
